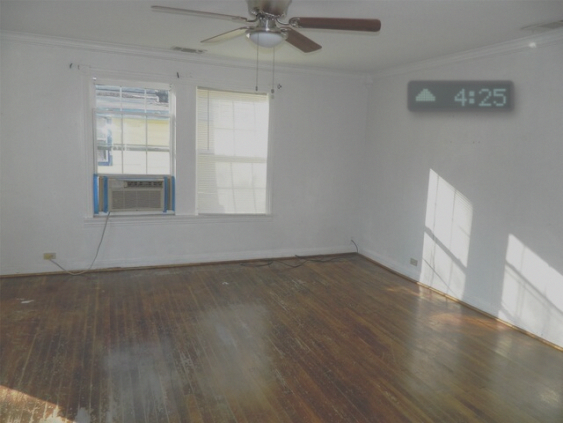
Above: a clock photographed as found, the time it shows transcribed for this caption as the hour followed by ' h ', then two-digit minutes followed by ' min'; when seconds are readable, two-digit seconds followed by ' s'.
4 h 25 min
